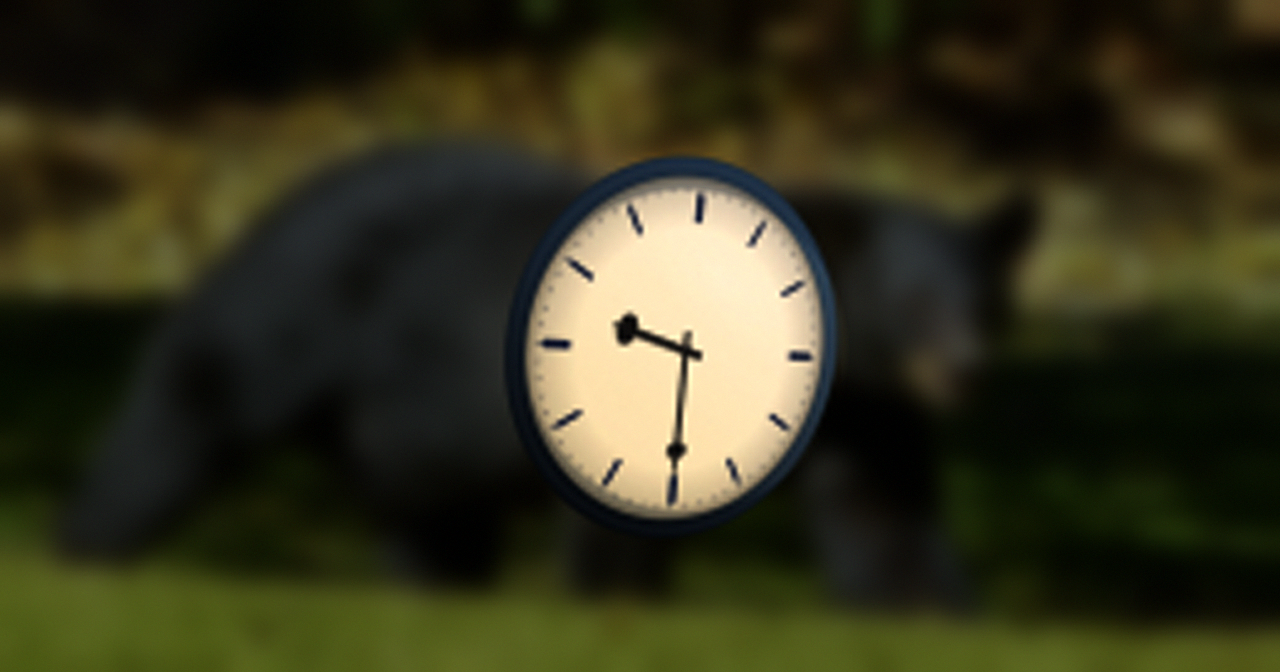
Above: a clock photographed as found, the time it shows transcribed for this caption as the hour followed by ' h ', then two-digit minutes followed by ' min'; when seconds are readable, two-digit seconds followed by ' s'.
9 h 30 min
